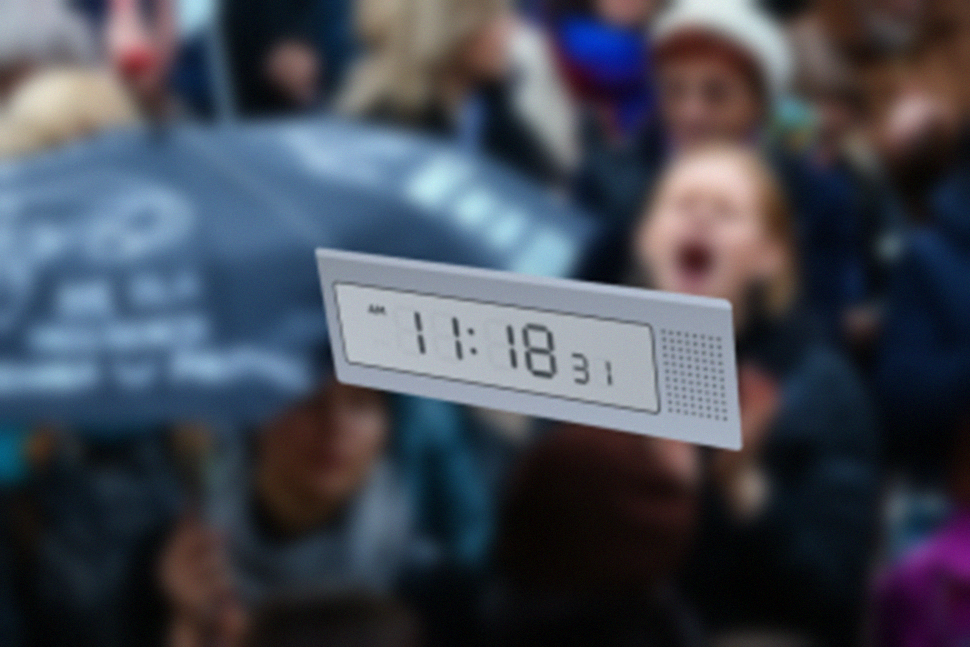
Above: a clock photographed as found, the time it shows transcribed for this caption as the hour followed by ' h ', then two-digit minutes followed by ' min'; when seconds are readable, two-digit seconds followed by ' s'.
11 h 18 min 31 s
